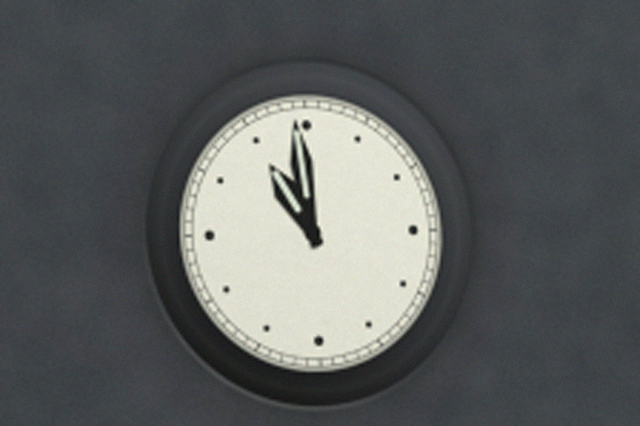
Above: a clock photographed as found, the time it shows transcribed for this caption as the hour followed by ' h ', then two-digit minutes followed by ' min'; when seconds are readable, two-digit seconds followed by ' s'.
10 h 59 min
